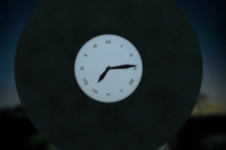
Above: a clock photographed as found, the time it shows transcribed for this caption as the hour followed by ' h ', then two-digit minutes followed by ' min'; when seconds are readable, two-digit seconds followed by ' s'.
7 h 14 min
